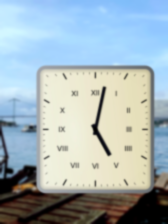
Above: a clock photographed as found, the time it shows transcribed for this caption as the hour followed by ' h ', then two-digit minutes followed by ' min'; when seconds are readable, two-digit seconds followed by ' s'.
5 h 02 min
